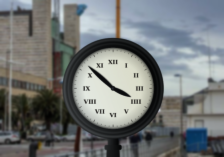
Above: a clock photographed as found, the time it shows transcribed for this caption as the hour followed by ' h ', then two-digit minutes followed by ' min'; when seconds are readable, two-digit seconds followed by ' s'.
3 h 52 min
